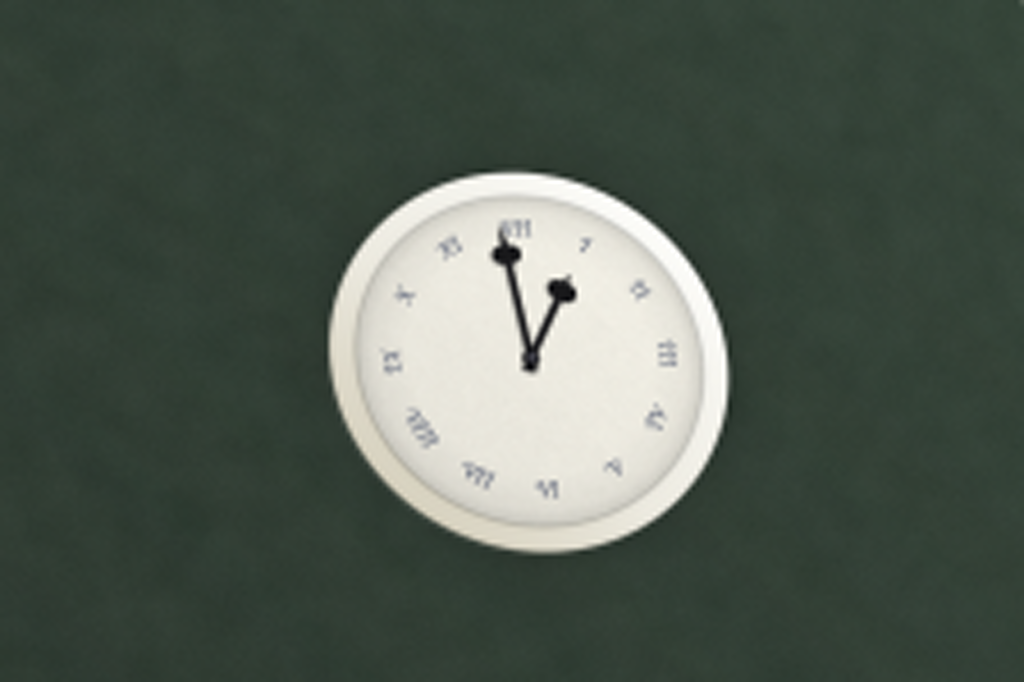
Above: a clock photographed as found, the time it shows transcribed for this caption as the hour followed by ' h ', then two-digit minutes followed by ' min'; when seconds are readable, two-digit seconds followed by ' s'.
12 h 59 min
